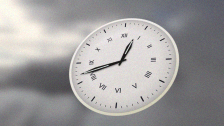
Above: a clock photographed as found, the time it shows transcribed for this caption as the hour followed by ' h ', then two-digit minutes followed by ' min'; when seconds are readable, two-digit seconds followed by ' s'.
12 h 42 min
